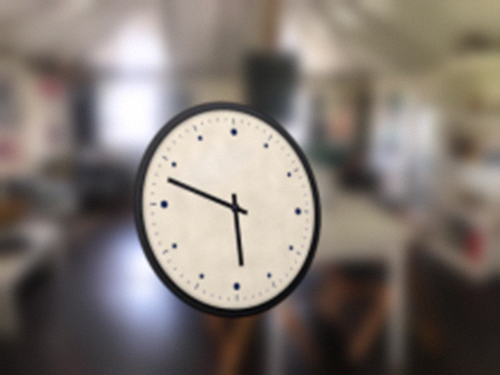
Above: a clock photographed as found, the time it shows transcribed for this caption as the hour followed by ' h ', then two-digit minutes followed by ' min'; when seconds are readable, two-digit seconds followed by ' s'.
5 h 48 min
